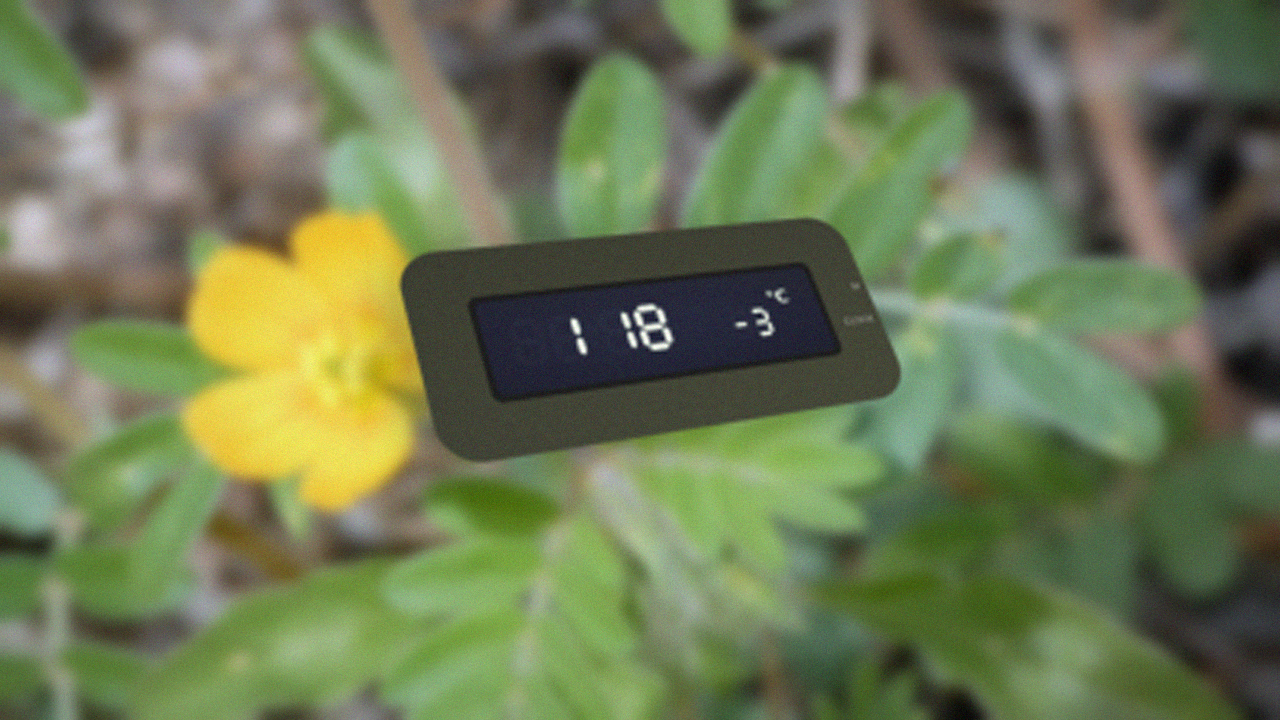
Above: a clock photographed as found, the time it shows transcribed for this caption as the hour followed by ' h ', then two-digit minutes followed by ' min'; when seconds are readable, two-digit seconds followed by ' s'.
1 h 18 min
